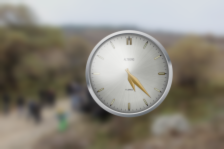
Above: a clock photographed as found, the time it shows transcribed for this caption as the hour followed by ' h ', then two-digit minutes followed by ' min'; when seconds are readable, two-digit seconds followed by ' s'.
5 h 23 min
